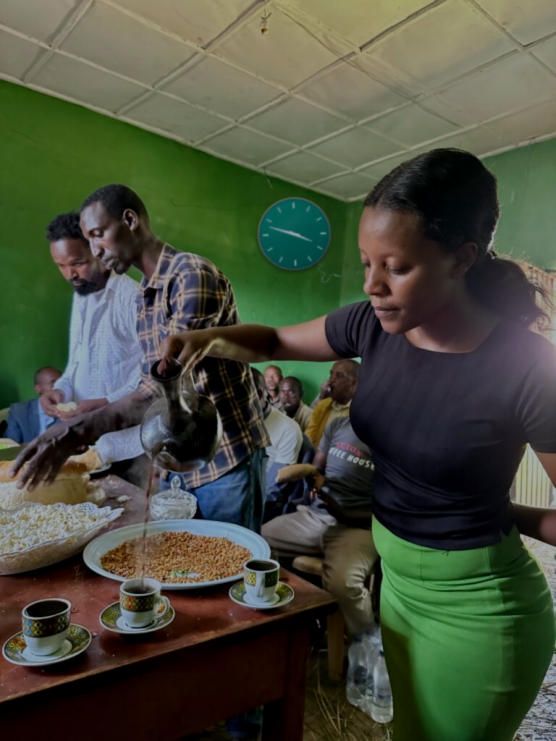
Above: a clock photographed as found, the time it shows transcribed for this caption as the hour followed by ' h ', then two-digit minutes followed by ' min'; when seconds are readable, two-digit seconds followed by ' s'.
3 h 48 min
